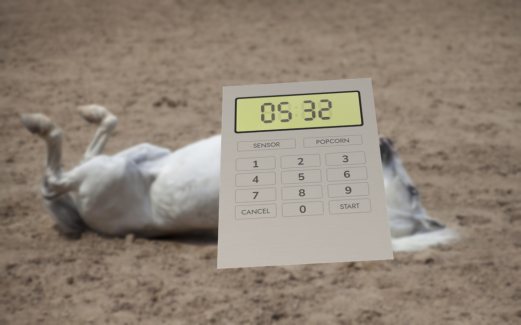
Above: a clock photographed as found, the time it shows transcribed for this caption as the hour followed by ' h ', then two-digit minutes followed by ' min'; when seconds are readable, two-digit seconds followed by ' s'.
5 h 32 min
